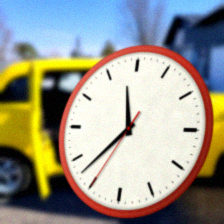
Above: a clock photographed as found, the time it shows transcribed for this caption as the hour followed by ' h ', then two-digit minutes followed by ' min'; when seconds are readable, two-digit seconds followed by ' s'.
11 h 37 min 35 s
